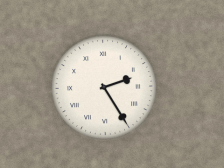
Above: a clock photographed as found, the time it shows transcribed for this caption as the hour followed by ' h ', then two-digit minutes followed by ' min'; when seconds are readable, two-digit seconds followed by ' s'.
2 h 25 min
